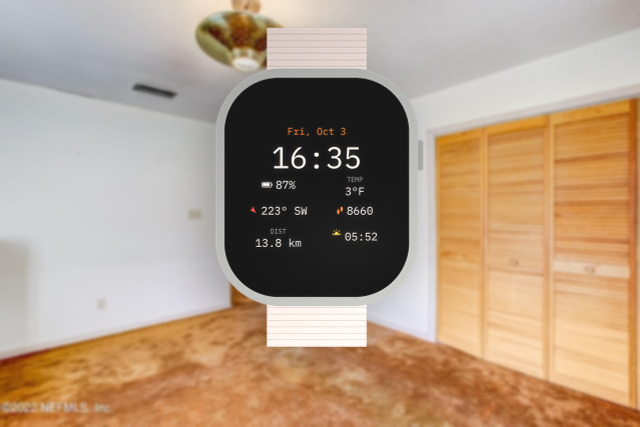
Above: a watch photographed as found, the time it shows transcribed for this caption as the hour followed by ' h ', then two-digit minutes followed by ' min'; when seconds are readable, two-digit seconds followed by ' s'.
16 h 35 min
